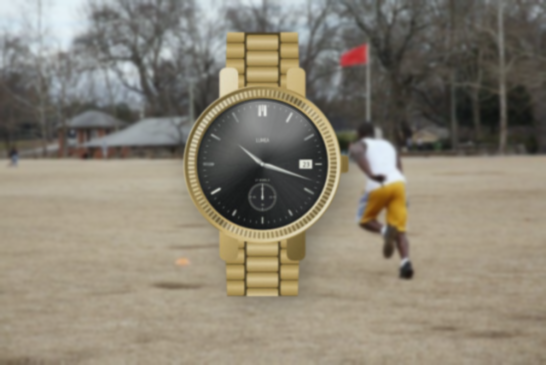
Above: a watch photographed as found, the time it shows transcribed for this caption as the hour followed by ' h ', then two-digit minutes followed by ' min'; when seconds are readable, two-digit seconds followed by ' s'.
10 h 18 min
